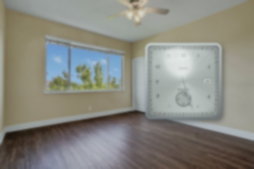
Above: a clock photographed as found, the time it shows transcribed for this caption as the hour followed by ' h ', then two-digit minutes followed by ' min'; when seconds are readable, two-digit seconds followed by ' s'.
5 h 27 min
